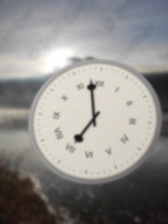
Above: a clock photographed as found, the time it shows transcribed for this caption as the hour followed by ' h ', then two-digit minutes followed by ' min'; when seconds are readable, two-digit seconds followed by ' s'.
6 h 58 min
